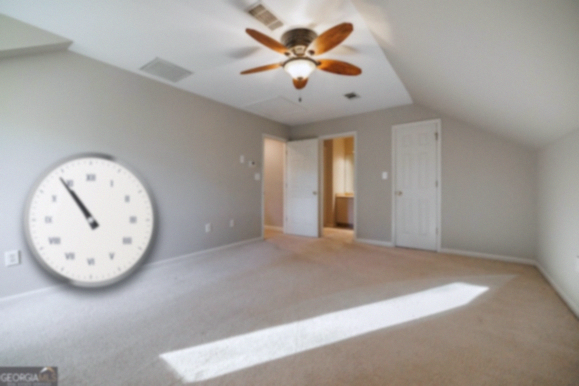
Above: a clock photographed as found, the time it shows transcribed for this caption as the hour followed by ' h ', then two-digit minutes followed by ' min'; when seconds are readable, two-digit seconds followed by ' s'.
10 h 54 min
